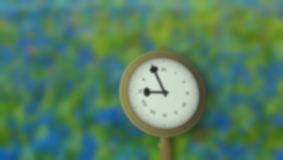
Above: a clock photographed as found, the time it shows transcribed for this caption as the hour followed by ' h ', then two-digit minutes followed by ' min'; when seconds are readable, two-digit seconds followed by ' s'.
8 h 56 min
